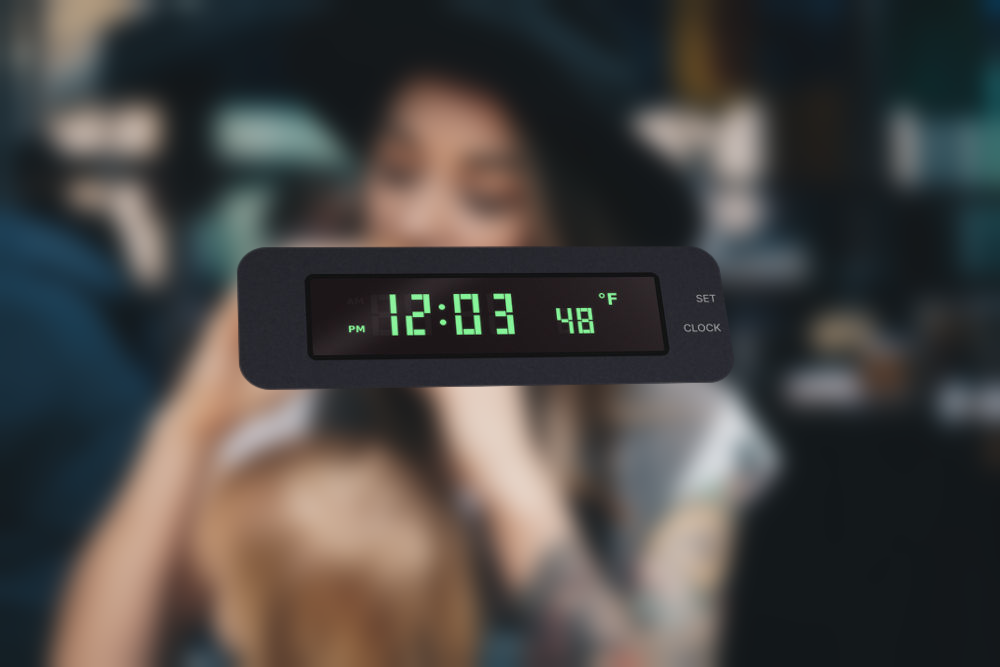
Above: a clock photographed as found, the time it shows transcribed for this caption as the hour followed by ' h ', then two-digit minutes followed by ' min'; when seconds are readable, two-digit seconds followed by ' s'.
12 h 03 min
